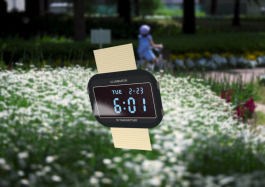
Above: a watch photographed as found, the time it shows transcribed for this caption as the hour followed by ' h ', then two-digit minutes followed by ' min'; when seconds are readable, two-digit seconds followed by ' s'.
6 h 01 min
